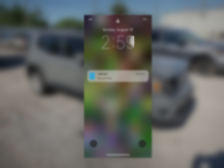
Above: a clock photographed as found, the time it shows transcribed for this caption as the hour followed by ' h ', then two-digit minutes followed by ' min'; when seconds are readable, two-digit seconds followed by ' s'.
2 h 59 min
